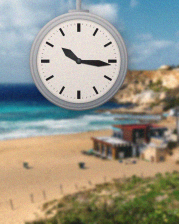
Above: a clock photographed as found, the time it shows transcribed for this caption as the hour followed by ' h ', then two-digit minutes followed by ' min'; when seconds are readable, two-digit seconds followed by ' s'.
10 h 16 min
